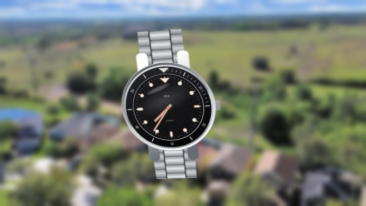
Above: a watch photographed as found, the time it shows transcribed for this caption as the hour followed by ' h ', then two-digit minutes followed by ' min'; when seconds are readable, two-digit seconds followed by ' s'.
7 h 36 min
